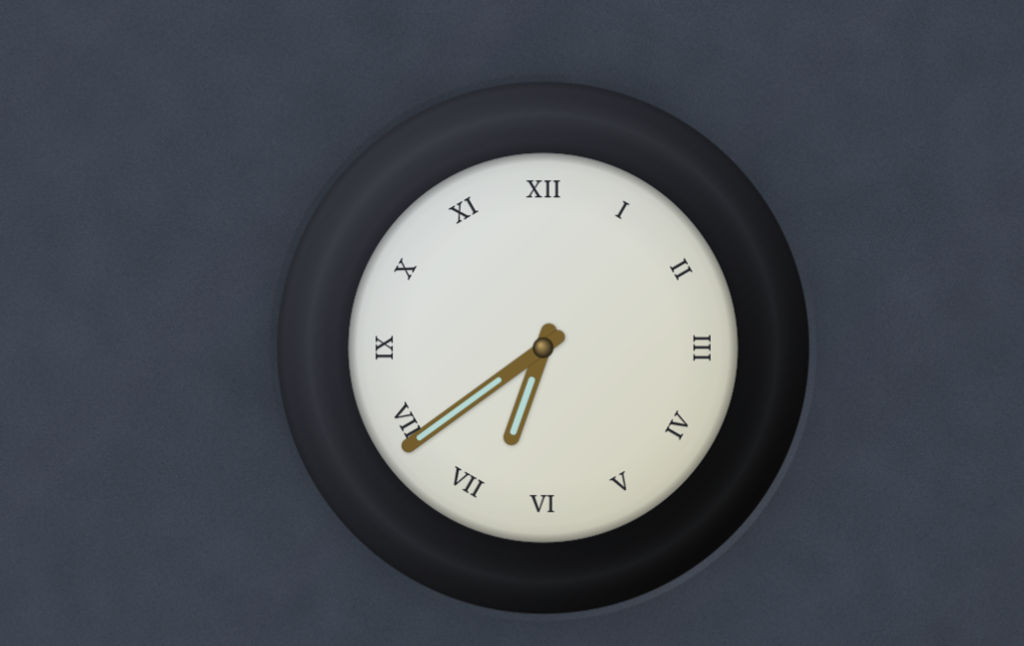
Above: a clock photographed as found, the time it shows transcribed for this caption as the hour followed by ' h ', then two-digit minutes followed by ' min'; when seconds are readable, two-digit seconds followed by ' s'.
6 h 39 min
